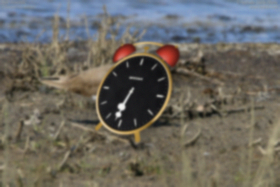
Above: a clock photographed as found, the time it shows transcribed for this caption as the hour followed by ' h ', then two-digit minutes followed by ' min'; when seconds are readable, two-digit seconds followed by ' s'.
6 h 32 min
